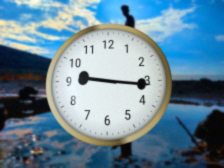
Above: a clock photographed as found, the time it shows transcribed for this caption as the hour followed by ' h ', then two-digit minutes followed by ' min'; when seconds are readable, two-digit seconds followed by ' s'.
9 h 16 min
